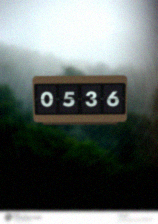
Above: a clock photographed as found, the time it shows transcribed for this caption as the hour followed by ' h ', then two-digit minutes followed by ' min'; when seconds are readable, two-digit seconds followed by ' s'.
5 h 36 min
